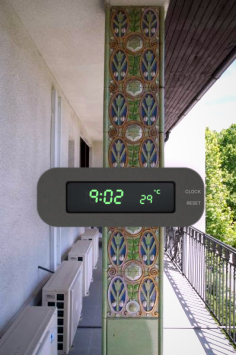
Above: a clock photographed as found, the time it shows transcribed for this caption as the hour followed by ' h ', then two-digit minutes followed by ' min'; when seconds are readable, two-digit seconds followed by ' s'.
9 h 02 min
